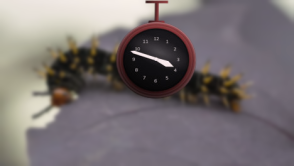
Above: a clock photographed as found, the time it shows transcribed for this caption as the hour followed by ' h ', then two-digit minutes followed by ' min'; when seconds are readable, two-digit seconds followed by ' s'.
3 h 48 min
